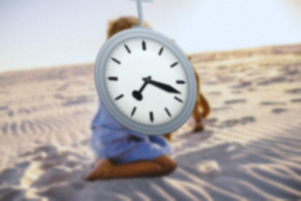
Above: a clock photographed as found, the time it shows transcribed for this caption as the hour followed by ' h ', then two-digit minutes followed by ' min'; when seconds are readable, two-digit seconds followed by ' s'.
7 h 18 min
